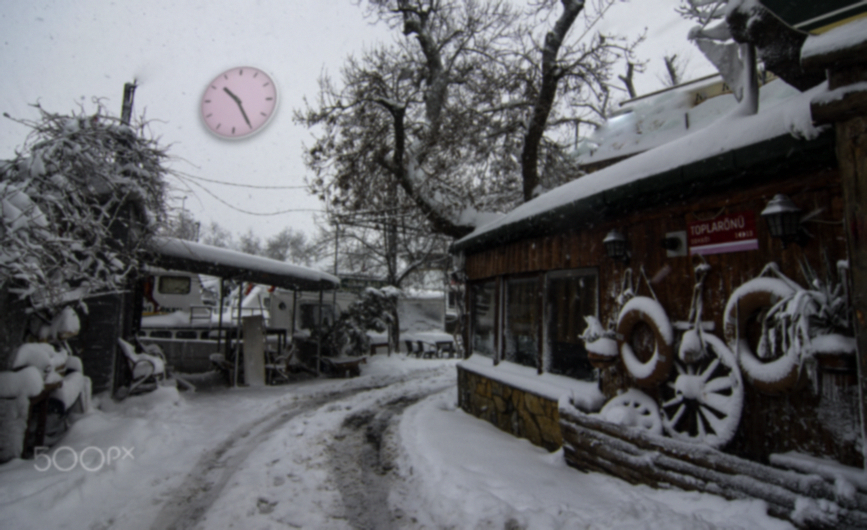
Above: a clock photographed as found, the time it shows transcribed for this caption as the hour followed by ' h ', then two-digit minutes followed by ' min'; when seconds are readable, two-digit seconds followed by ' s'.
10 h 25 min
